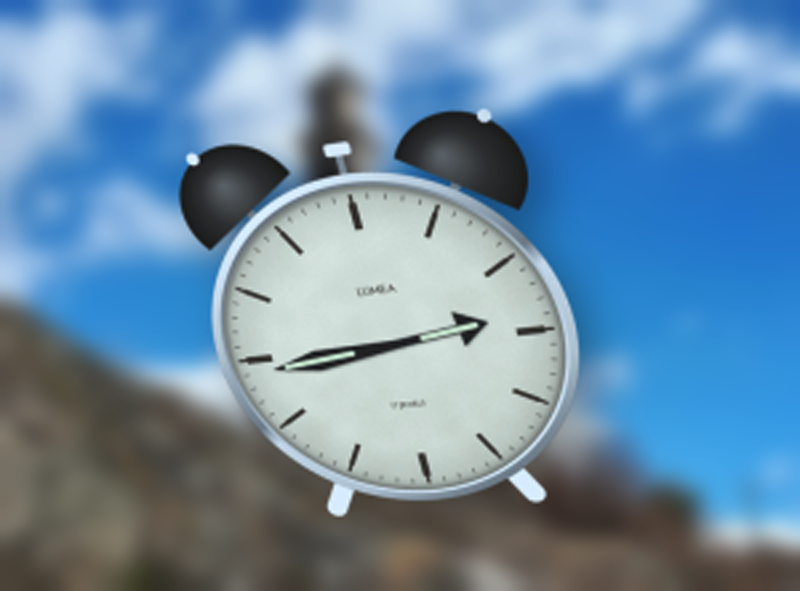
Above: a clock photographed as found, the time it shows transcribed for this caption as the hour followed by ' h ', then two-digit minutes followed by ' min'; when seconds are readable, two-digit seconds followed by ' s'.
2 h 44 min
